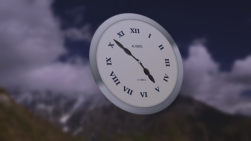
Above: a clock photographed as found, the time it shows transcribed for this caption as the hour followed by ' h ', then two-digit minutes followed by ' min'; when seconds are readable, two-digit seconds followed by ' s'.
4 h 52 min
